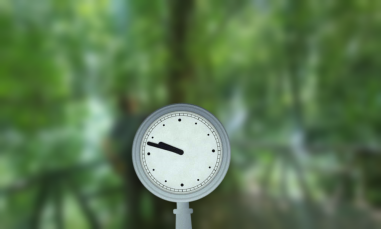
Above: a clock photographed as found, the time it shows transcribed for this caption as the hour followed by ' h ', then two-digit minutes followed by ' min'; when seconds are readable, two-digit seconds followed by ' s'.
9 h 48 min
